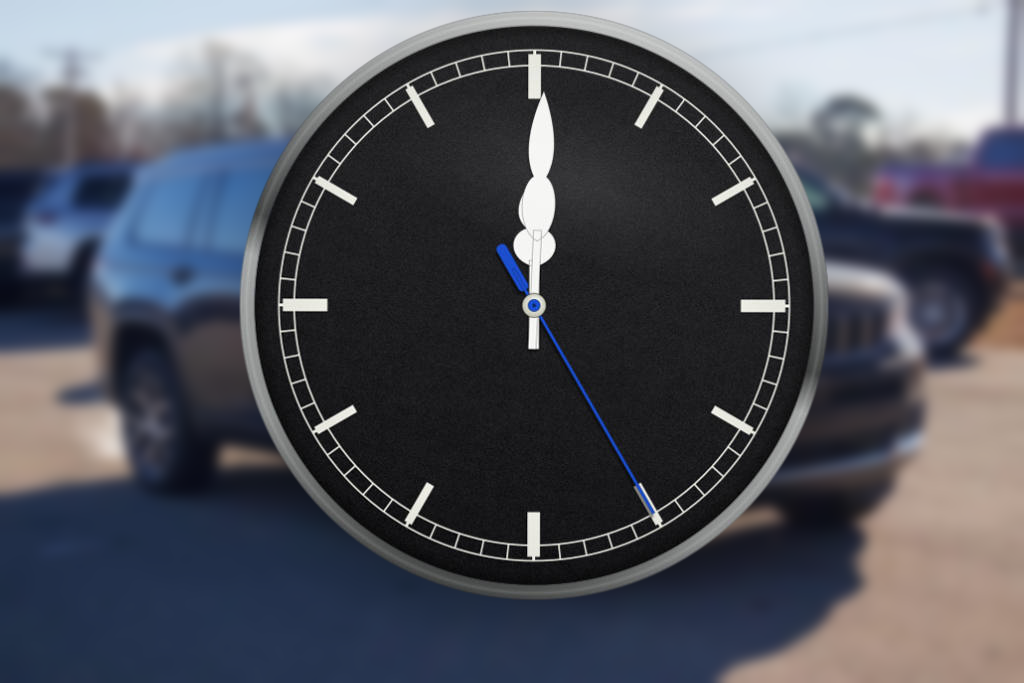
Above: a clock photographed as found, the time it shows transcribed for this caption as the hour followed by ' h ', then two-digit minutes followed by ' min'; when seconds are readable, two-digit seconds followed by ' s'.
12 h 00 min 25 s
